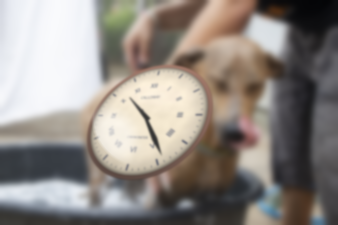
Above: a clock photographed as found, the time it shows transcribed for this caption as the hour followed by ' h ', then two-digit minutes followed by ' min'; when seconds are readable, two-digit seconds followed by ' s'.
10 h 24 min
